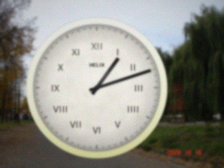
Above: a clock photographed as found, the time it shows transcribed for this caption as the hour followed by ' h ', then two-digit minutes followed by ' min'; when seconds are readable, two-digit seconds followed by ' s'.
1 h 12 min
